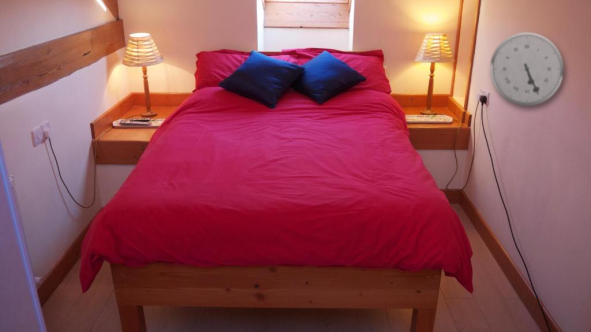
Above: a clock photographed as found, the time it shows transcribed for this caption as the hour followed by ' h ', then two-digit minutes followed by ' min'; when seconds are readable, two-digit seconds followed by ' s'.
5 h 26 min
